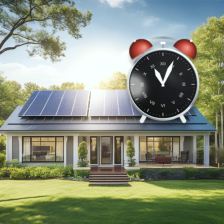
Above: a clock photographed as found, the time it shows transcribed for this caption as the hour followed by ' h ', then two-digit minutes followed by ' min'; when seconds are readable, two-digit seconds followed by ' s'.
11 h 04 min
